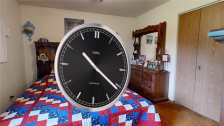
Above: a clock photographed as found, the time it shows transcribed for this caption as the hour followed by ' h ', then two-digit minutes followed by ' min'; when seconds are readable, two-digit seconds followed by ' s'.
10 h 21 min
